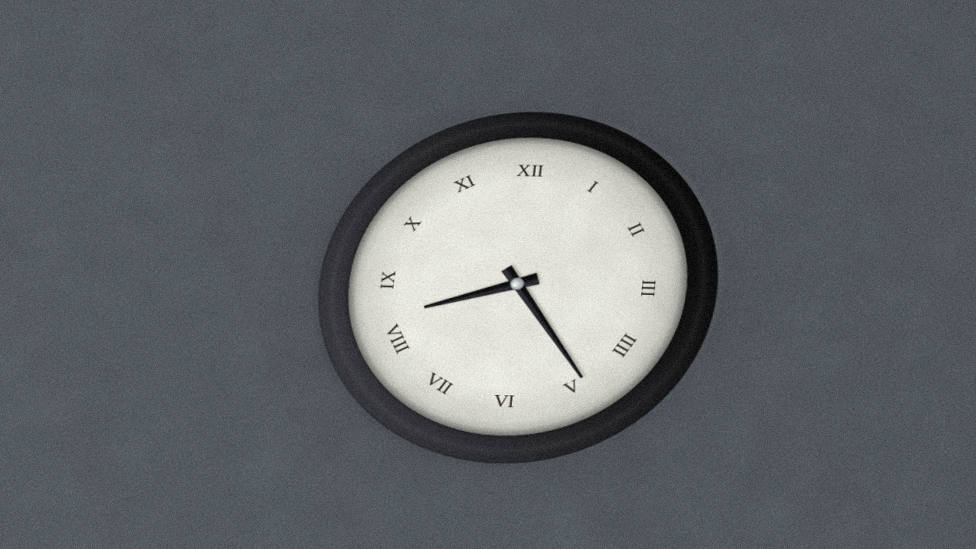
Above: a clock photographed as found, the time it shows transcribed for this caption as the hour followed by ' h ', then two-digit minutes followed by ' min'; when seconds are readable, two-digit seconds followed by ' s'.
8 h 24 min
